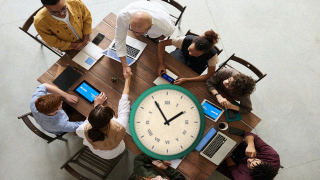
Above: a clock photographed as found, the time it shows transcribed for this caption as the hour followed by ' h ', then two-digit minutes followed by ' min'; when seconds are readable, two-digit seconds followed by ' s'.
1 h 55 min
